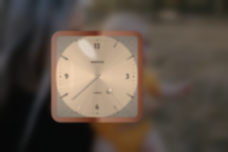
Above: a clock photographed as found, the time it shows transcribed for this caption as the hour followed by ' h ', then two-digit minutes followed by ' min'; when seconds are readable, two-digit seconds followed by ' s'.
4 h 38 min
